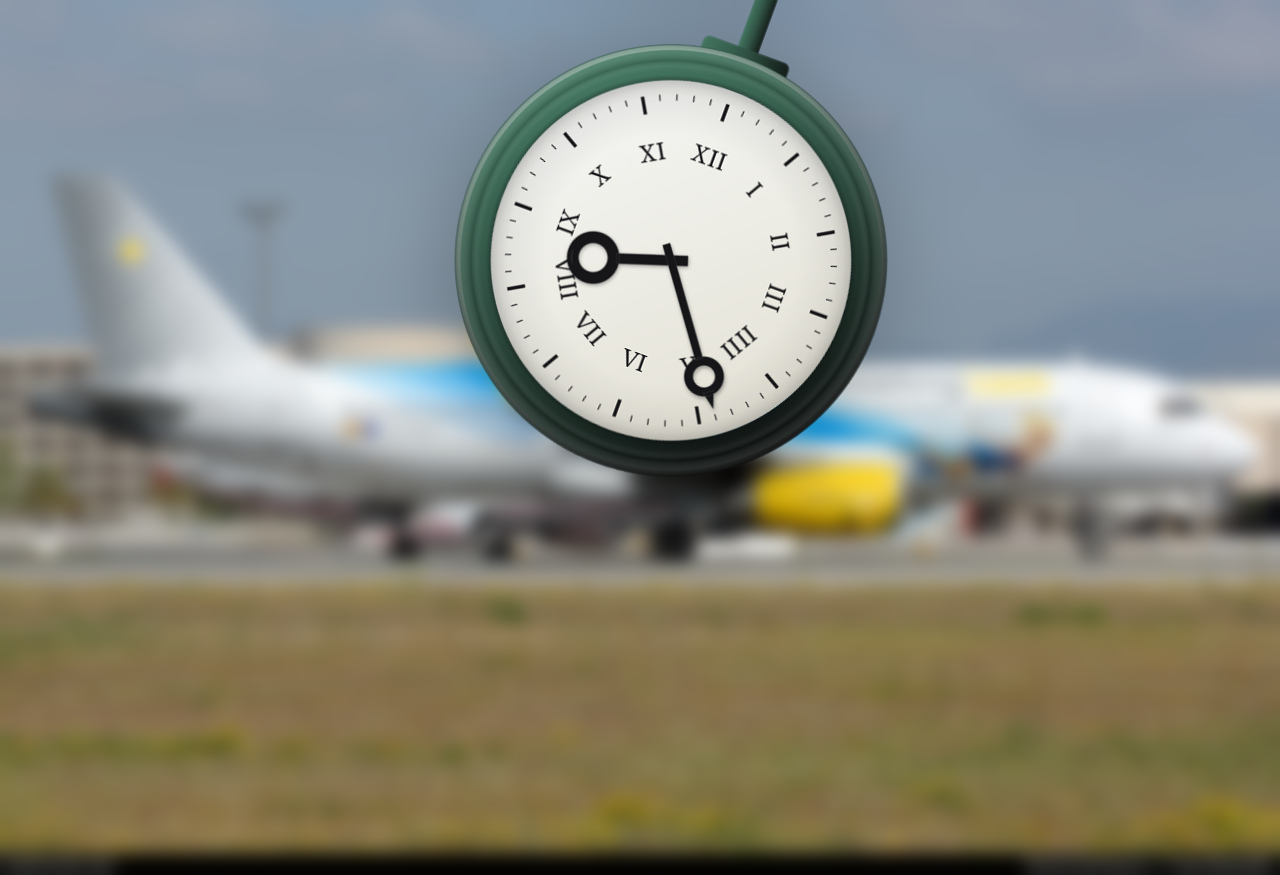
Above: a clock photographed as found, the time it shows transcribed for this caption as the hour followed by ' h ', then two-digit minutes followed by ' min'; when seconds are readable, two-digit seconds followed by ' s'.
8 h 24 min
